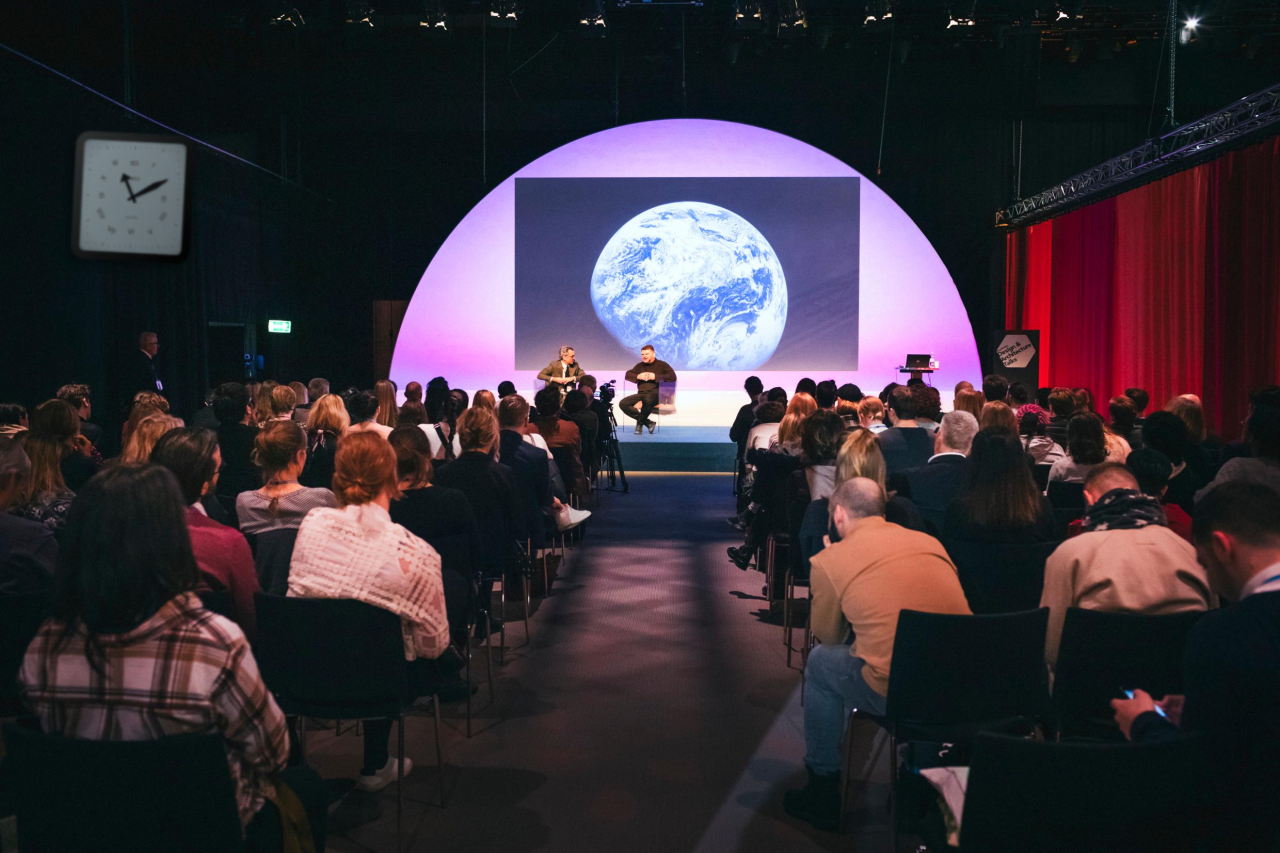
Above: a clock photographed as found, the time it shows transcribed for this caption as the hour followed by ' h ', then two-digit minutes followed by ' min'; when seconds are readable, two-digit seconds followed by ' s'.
11 h 10 min
